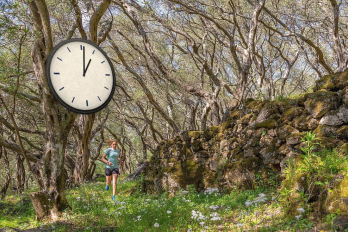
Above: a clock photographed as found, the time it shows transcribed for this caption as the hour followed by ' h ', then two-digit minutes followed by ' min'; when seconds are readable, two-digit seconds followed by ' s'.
1 h 01 min
